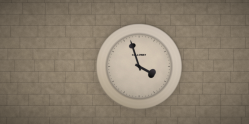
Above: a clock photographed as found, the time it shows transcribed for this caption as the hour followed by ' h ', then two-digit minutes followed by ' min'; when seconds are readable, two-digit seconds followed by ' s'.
3 h 57 min
